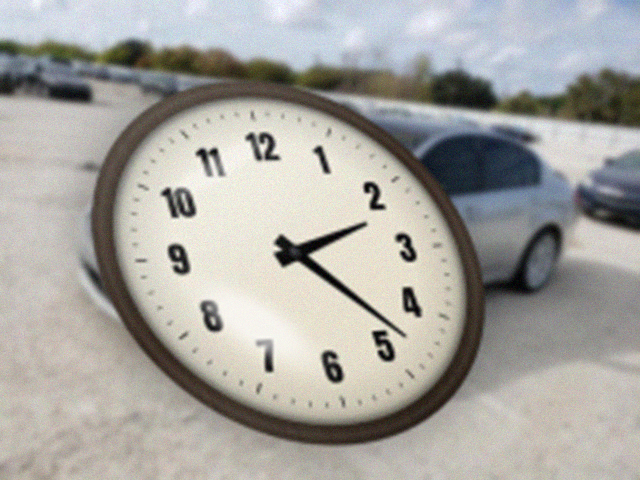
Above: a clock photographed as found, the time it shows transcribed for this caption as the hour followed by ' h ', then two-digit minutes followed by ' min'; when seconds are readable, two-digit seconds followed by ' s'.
2 h 23 min
